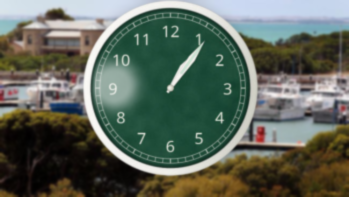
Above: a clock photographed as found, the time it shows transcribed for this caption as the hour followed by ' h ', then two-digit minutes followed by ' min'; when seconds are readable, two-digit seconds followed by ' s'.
1 h 06 min
